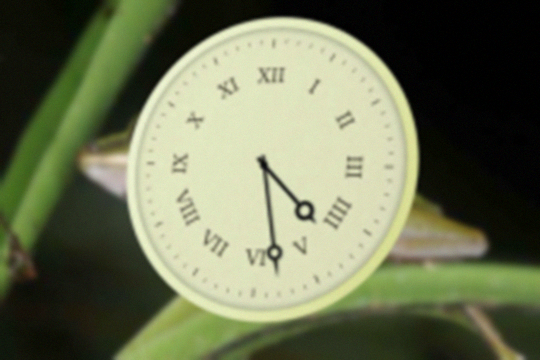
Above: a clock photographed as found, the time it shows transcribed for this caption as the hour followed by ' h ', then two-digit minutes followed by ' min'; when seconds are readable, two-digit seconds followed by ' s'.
4 h 28 min
